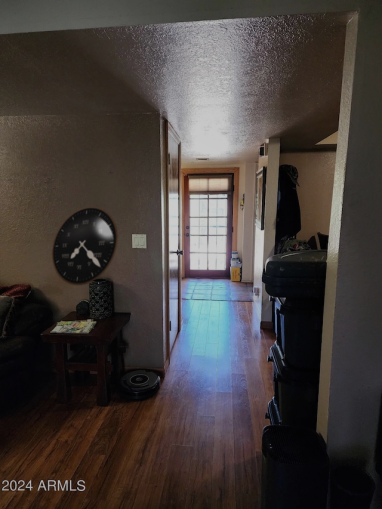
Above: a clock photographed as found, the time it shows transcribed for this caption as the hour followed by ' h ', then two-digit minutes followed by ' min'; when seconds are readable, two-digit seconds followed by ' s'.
7 h 22 min
